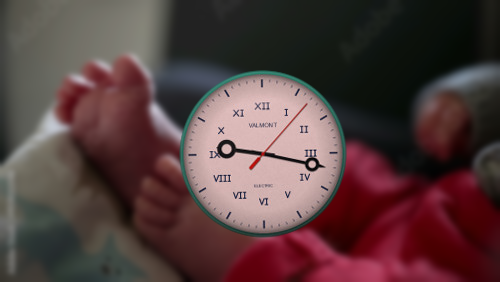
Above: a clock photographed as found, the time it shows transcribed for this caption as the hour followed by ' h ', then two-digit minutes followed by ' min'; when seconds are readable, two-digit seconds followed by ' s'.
9 h 17 min 07 s
